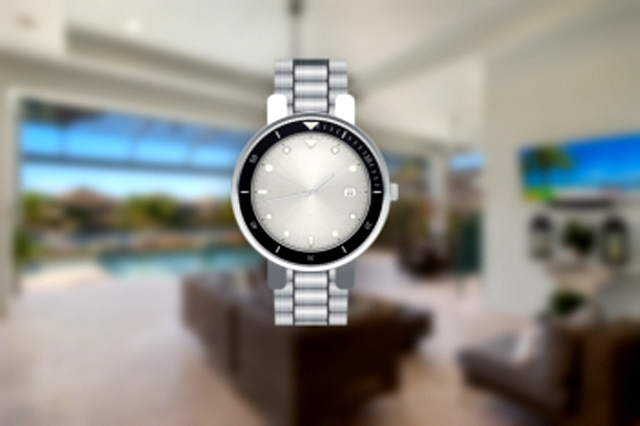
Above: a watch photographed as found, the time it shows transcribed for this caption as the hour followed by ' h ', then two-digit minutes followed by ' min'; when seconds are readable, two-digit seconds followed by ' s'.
1 h 43 min
